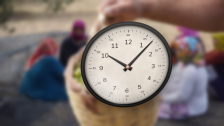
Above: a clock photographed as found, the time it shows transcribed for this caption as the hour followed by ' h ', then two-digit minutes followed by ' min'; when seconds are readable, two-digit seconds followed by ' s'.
10 h 07 min
